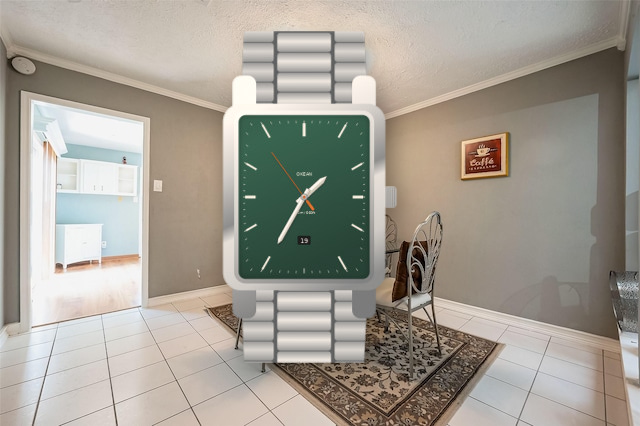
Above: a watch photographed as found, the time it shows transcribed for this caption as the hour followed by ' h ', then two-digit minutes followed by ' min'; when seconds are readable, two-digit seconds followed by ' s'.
1 h 34 min 54 s
